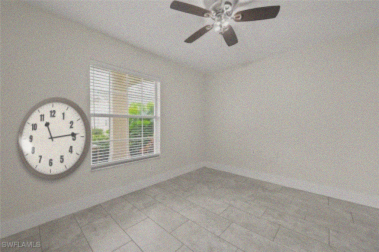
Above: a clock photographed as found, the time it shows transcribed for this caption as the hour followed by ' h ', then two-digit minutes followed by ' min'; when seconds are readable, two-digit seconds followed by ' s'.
11 h 14 min
